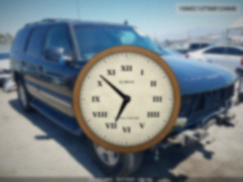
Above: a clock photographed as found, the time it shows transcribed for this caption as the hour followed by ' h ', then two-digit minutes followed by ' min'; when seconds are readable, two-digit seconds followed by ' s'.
6 h 52 min
